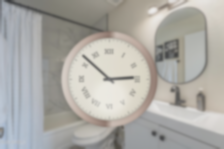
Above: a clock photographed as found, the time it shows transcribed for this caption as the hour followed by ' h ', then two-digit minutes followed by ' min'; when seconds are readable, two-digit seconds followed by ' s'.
2 h 52 min
